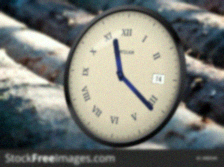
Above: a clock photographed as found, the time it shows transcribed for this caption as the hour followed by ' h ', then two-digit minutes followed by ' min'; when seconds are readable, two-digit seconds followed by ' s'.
11 h 21 min
